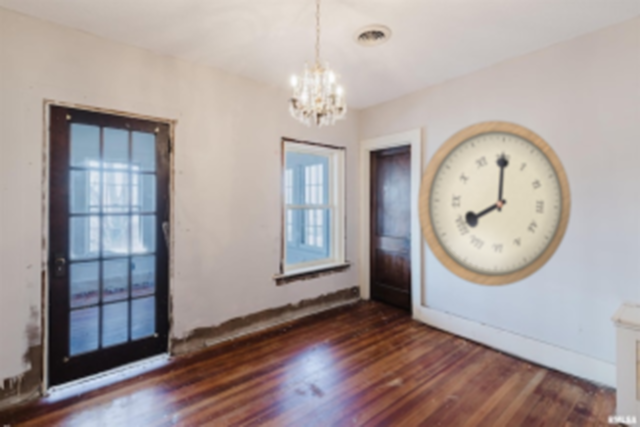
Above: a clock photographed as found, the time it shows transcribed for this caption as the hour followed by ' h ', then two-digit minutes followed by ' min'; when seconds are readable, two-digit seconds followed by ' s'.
8 h 00 min
